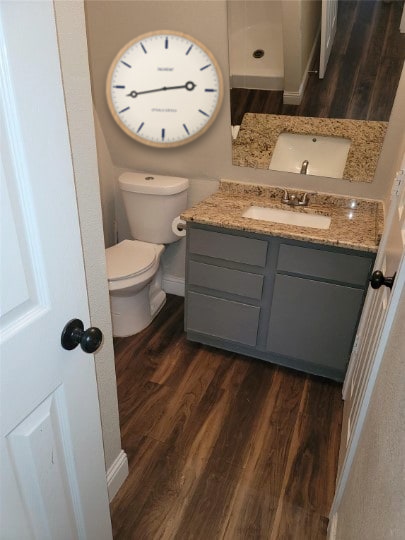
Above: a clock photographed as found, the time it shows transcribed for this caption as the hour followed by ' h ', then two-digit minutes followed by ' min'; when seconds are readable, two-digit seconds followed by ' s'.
2 h 43 min
